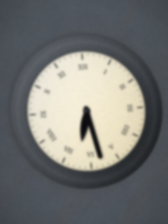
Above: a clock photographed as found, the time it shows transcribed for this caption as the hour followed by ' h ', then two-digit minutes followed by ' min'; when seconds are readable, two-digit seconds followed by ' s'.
6 h 28 min
